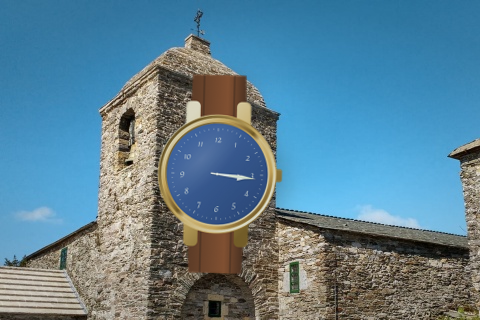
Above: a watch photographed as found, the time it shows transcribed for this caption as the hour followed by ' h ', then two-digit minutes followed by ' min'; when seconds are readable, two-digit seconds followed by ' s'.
3 h 16 min
